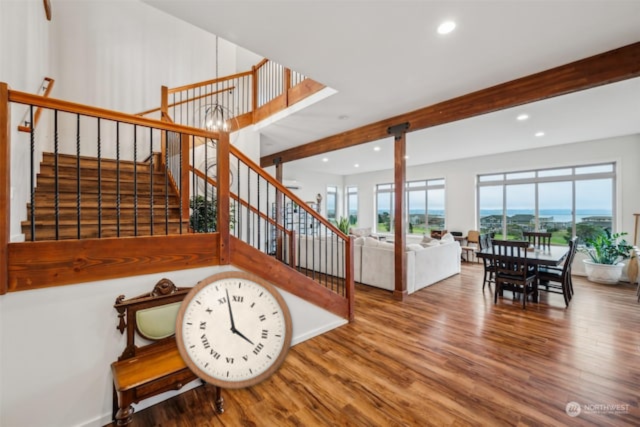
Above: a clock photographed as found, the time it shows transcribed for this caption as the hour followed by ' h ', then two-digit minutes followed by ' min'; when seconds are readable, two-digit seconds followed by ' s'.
3 h 57 min
